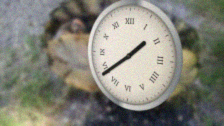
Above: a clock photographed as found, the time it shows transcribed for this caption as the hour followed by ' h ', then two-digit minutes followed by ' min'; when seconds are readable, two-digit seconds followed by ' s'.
1 h 39 min
